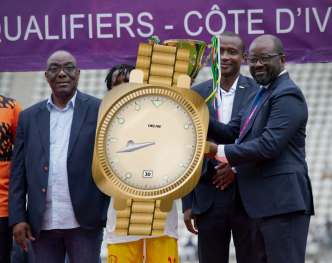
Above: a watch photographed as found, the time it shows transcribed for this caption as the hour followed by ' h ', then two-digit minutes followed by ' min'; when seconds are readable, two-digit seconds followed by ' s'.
8 h 42 min
